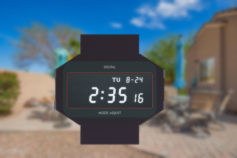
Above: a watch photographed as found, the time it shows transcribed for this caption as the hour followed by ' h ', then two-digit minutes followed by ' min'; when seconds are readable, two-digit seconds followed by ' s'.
2 h 35 min 16 s
